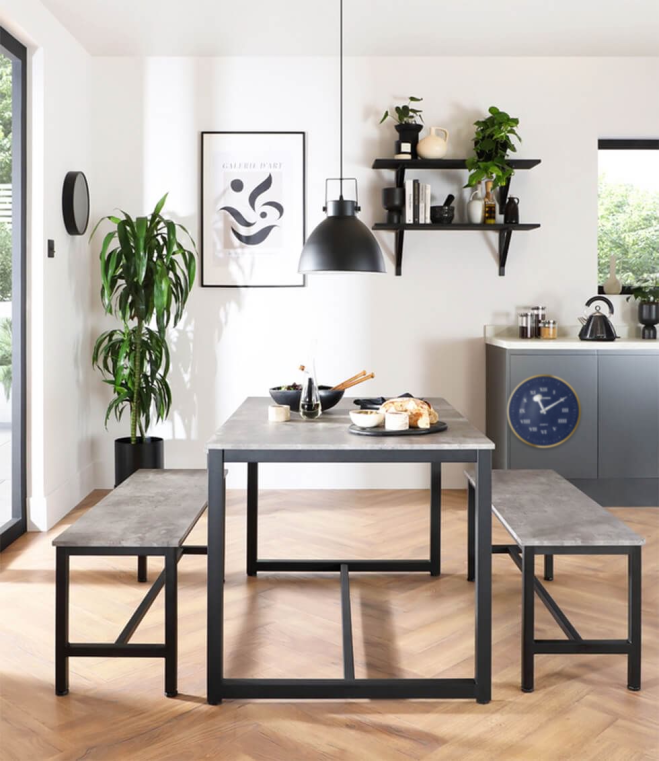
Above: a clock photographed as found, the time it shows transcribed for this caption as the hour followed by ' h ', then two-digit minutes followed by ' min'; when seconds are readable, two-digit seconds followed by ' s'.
11 h 10 min
